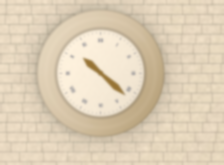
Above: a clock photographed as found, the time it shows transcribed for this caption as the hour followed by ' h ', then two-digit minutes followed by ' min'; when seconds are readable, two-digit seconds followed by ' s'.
10 h 22 min
